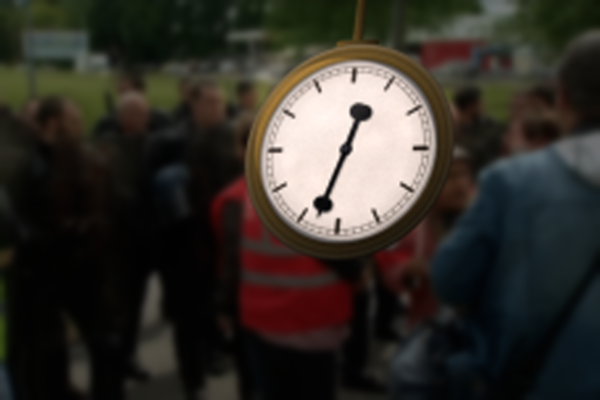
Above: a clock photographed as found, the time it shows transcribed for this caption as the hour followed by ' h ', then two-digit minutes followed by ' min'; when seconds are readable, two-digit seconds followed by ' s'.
12 h 33 min
